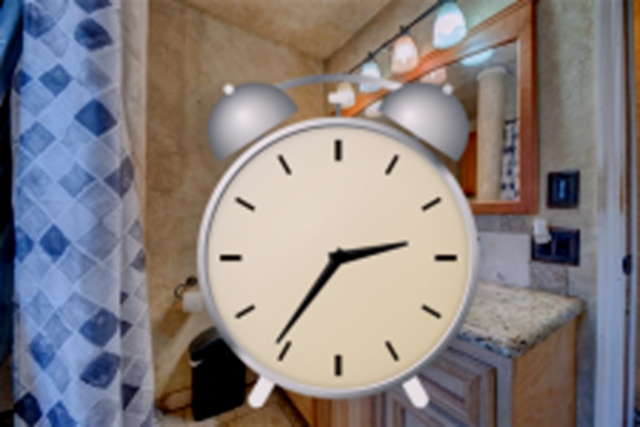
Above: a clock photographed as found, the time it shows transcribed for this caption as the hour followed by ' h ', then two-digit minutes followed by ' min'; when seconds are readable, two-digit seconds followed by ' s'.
2 h 36 min
